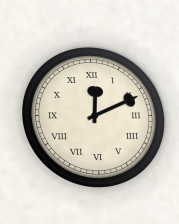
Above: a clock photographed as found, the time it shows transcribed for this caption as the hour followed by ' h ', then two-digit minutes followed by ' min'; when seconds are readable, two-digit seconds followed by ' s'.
12 h 11 min
